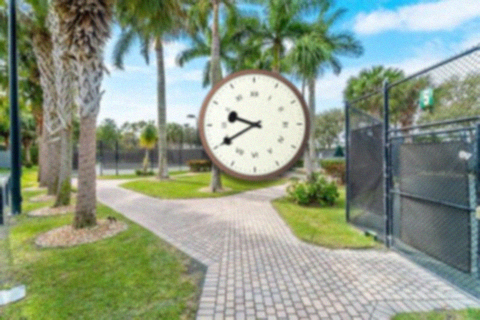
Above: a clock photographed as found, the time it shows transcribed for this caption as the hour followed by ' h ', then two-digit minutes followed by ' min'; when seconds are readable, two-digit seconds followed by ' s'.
9 h 40 min
